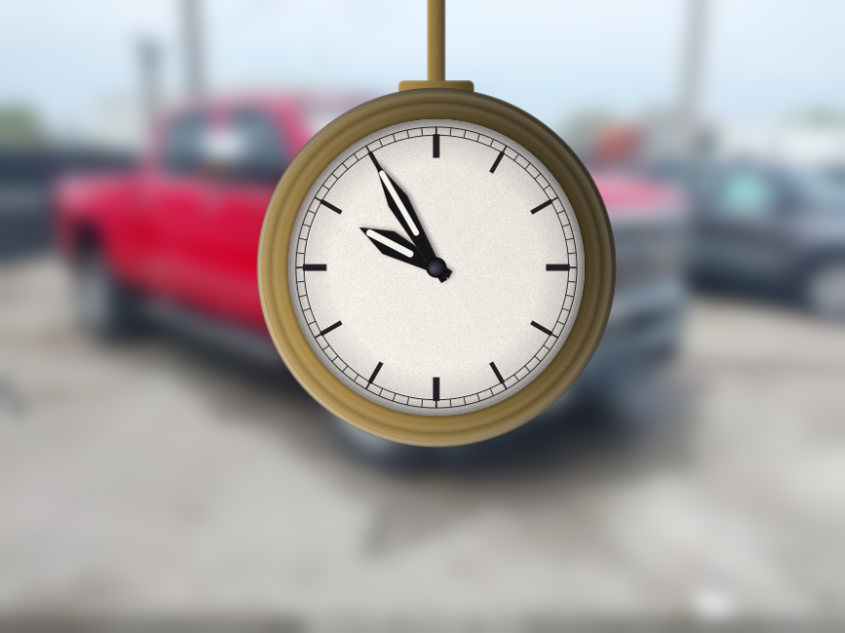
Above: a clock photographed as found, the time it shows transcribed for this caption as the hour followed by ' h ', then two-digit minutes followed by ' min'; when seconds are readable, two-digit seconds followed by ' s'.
9 h 55 min
